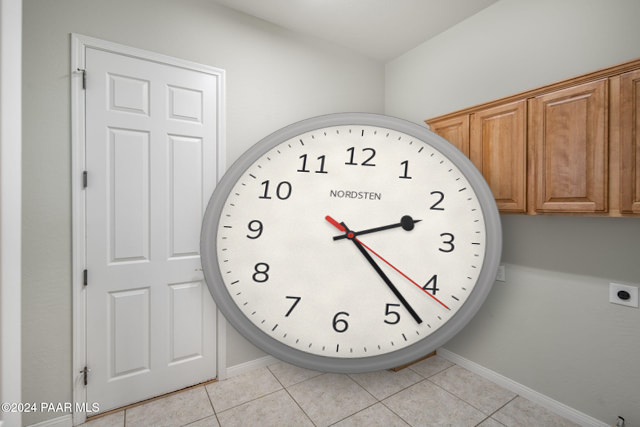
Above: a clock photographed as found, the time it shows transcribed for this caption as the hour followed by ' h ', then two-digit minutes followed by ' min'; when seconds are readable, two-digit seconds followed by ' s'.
2 h 23 min 21 s
